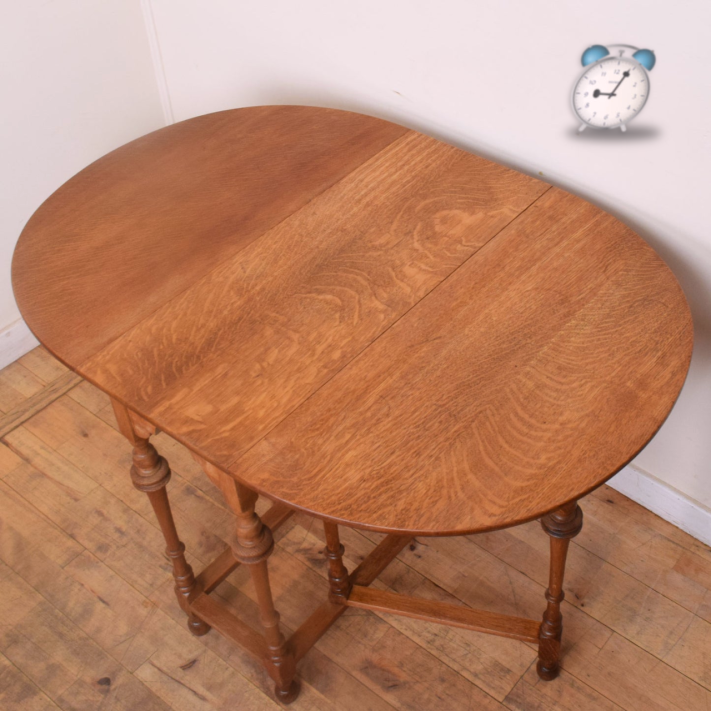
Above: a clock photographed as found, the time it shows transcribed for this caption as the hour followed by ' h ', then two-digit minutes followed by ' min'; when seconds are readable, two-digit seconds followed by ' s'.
9 h 04 min
